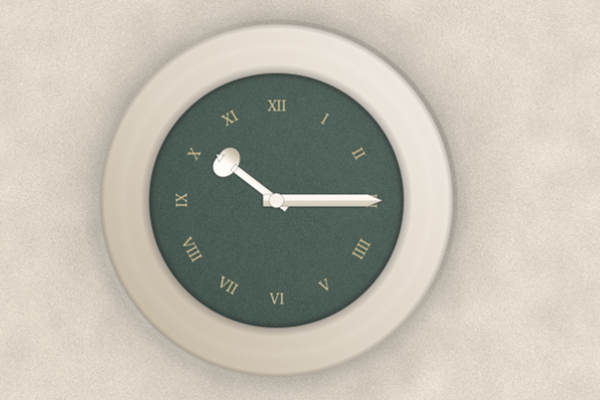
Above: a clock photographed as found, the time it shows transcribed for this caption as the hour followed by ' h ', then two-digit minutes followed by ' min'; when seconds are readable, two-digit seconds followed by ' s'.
10 h 15 min
